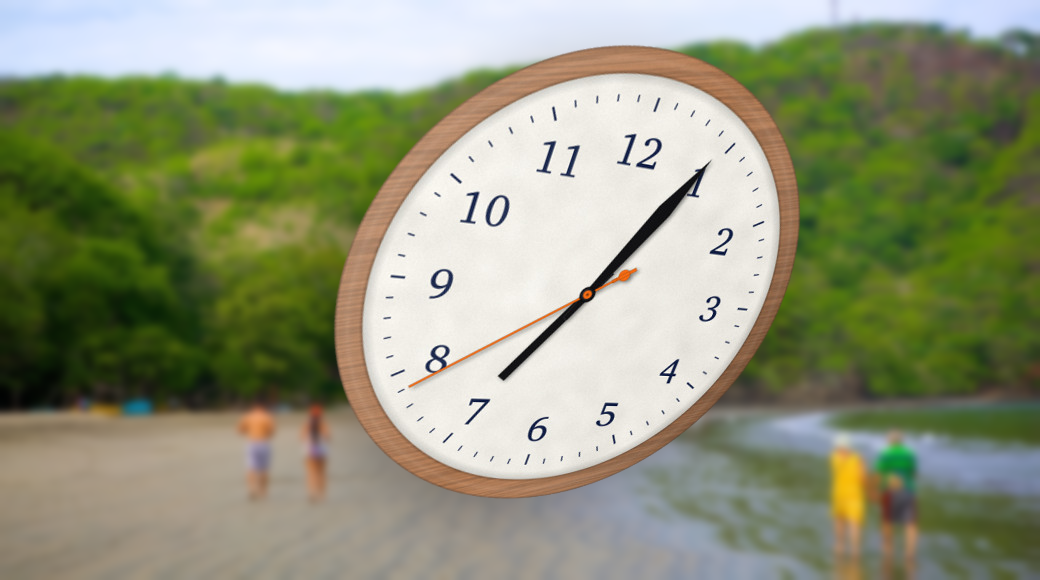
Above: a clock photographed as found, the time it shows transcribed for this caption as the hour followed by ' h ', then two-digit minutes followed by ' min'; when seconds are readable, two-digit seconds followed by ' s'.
7 h 04 min 39 s
